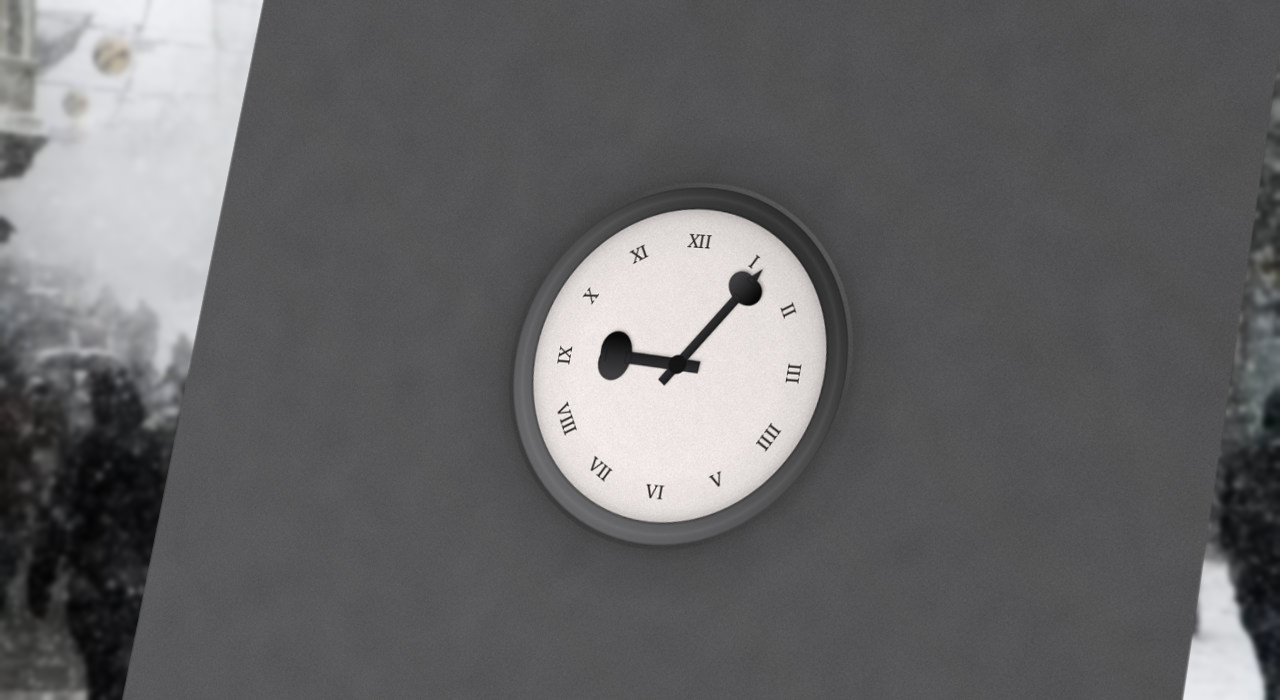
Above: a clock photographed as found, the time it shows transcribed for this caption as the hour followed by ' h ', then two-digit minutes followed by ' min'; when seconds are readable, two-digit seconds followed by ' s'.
9 h 06 min
